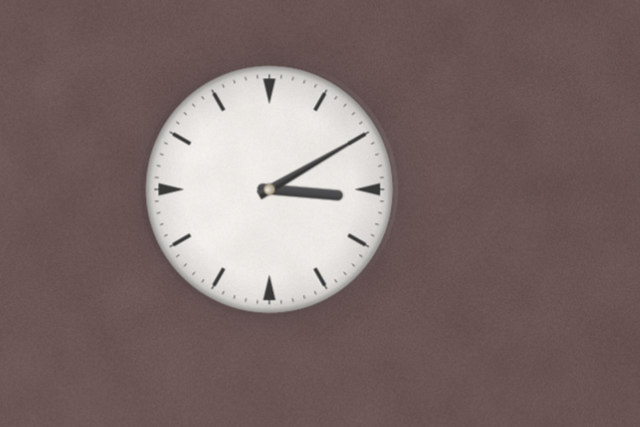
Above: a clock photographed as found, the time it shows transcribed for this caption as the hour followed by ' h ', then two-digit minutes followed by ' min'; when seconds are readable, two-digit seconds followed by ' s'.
3 h 10 min
